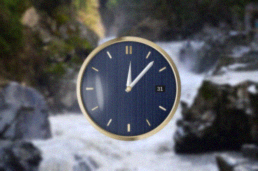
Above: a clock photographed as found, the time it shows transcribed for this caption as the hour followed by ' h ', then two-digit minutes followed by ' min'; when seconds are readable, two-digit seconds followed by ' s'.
12 h 07 min
